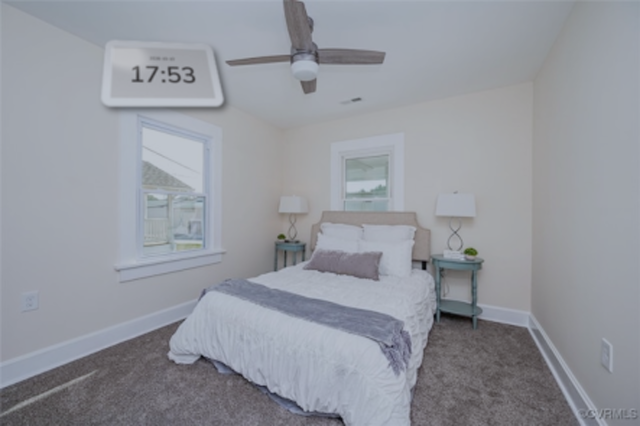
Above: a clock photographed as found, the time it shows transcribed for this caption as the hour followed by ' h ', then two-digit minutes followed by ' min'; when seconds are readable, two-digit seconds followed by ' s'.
17 h 53 min
